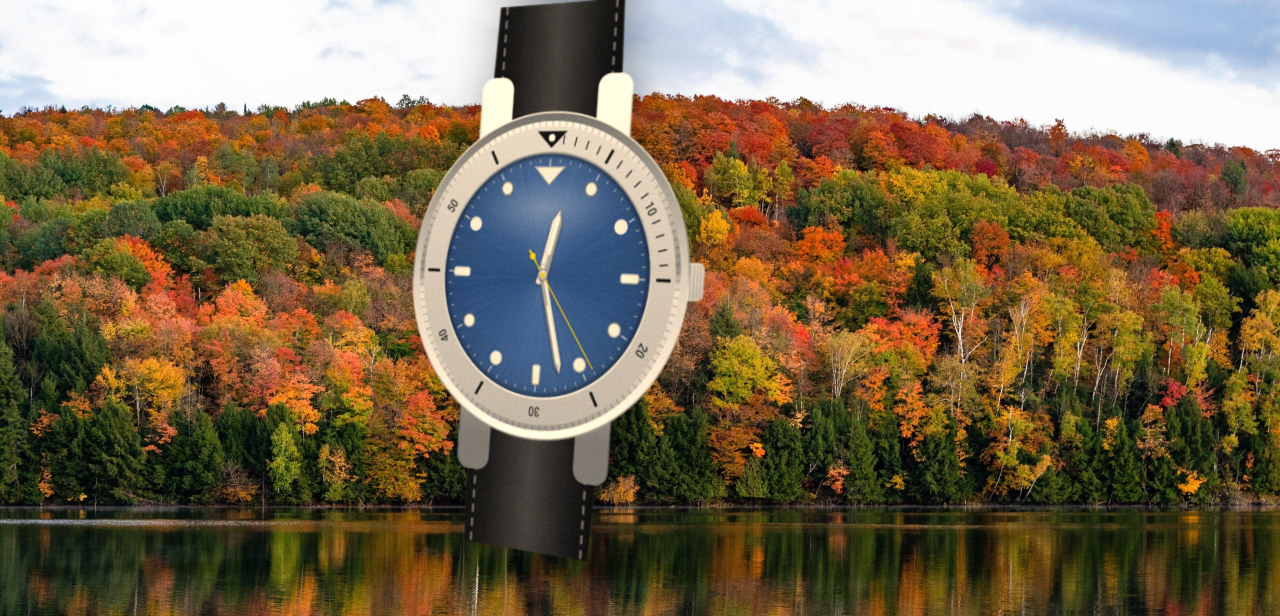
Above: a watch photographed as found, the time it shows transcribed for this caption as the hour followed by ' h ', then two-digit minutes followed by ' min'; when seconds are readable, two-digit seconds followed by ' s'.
12 h 27 min 24 s
